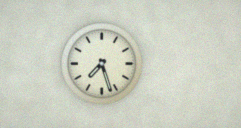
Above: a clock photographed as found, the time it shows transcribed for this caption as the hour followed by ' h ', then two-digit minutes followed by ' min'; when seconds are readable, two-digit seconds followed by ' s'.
7 h 27 min
